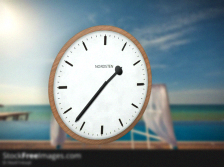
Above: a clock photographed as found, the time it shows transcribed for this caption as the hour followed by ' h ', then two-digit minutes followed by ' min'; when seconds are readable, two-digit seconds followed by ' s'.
1 h 37 min
